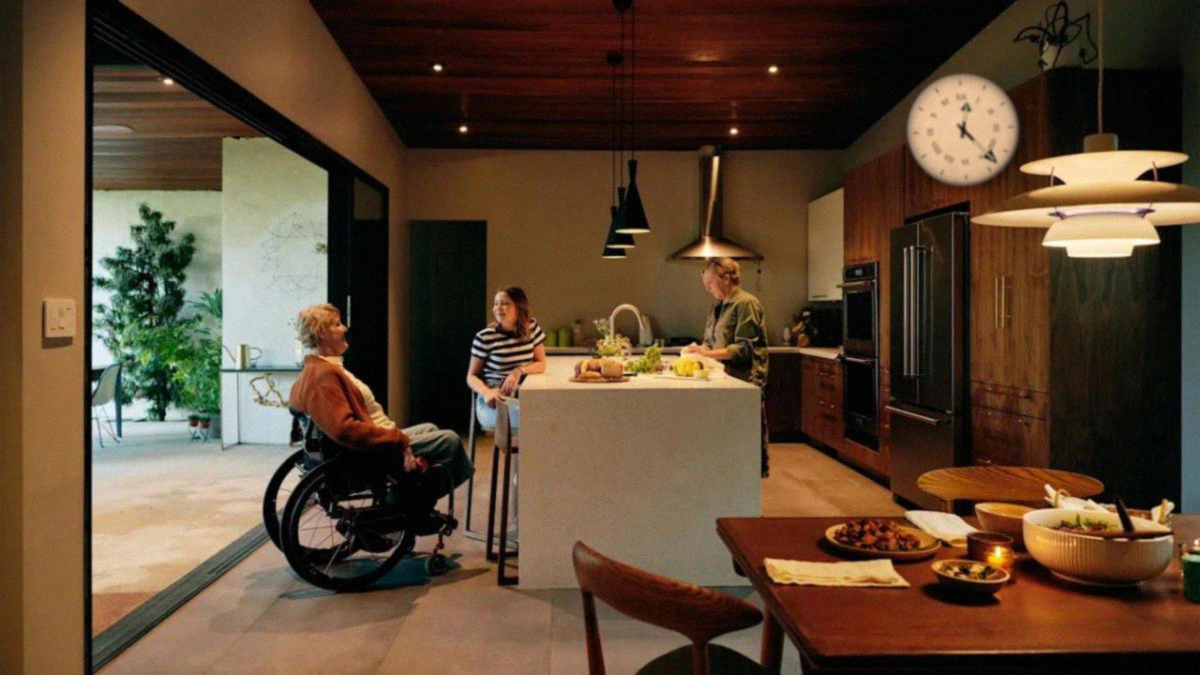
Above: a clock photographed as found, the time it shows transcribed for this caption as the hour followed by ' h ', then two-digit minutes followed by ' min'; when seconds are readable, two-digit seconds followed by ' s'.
12 h 23 min
